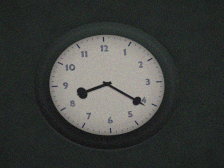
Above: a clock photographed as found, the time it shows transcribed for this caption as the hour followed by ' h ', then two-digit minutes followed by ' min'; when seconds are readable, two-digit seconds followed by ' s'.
8 h 21 min
